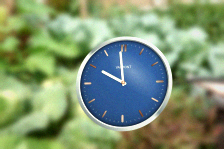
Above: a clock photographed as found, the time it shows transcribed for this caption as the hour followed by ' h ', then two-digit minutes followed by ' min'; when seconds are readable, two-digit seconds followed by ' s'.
9 h 59 min
